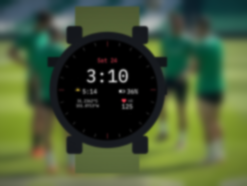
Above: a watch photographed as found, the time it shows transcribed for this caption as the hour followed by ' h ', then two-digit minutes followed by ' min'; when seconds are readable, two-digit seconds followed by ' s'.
3 h 10 min
